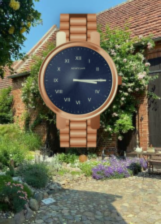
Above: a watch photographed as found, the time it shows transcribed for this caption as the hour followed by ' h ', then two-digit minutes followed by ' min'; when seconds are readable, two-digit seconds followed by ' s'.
3 h 15 min
